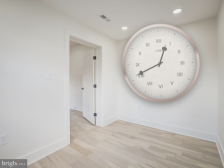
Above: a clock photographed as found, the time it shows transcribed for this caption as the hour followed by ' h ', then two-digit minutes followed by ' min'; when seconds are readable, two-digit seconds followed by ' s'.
12 h 41 min
